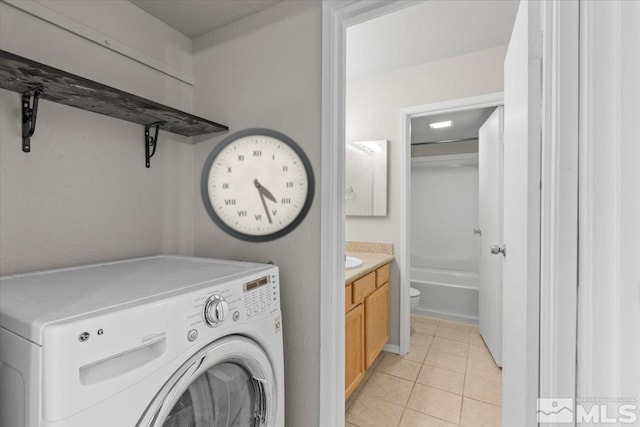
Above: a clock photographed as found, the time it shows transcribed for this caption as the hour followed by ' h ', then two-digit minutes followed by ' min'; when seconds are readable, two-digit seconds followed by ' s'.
4 h 27 min
